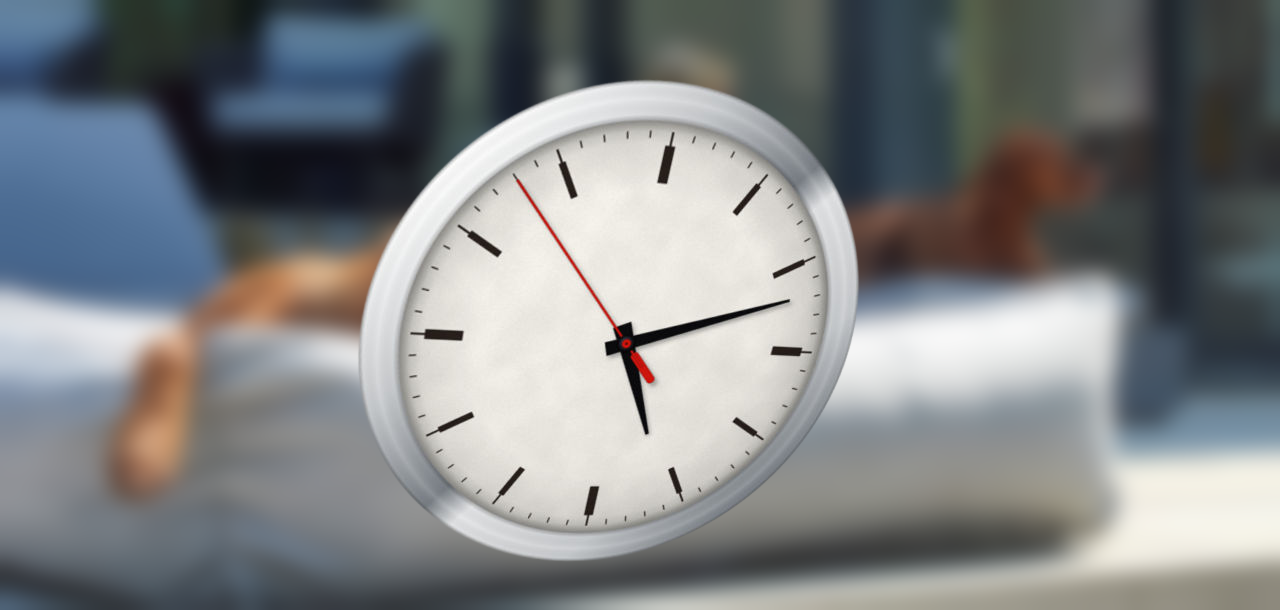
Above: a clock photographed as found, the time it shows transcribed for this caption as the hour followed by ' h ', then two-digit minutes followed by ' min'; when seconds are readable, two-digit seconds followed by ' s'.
5 h 11 min 53 s
